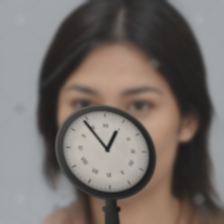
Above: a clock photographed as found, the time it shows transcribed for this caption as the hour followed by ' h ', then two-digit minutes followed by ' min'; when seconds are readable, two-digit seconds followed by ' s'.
12 h 54 min
